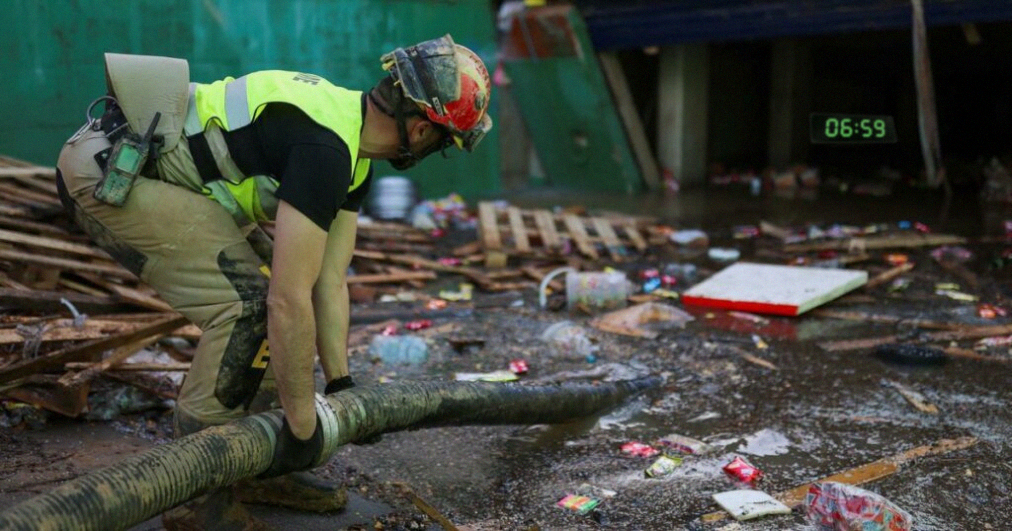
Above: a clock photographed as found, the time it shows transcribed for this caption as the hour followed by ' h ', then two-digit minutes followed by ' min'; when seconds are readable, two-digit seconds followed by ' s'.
6 h 59 min
